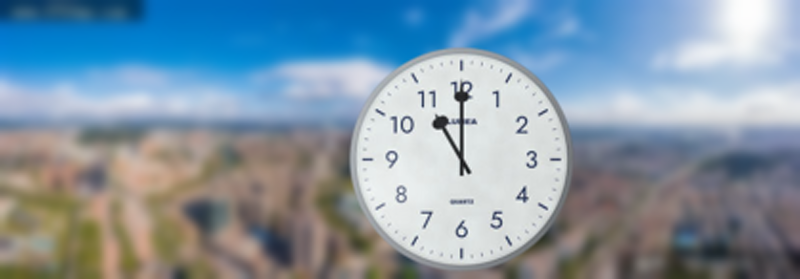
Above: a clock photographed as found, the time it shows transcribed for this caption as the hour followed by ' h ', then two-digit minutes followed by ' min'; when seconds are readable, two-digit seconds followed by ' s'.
11 h 00 min
